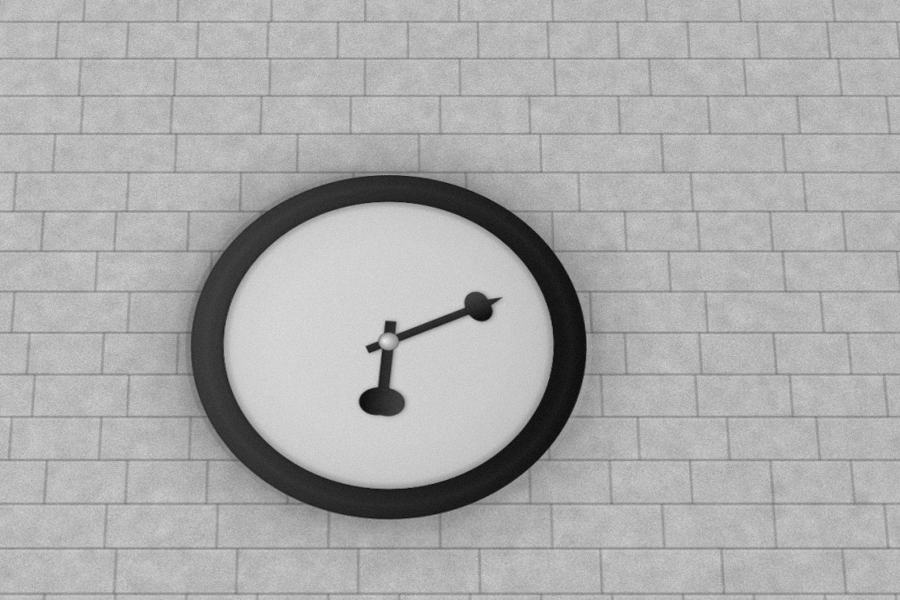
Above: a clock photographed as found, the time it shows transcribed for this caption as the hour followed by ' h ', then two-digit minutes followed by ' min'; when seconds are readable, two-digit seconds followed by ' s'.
6 h 11 min
